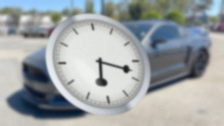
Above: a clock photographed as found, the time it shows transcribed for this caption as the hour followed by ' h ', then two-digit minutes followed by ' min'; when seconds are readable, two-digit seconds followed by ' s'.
6 h 18 min
